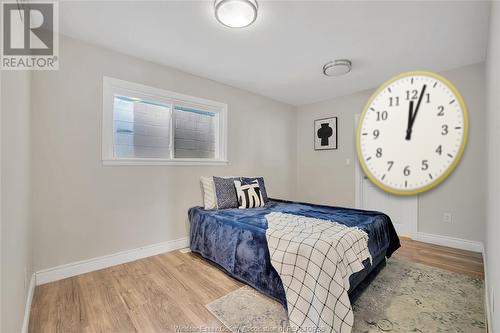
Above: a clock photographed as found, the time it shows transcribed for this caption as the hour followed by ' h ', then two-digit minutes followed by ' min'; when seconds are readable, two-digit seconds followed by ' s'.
12 h 03 min
